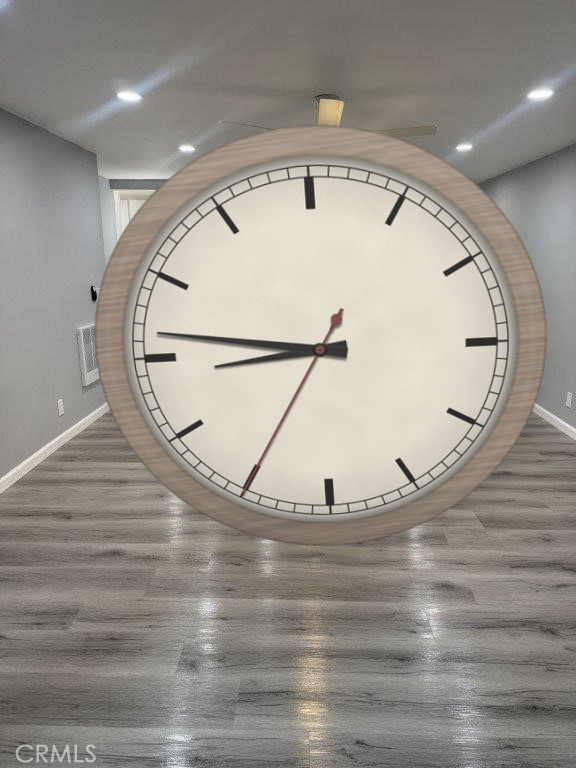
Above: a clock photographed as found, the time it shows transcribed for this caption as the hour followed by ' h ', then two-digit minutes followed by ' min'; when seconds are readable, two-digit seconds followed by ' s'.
8 h 46 min 35 s
